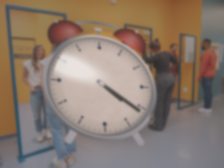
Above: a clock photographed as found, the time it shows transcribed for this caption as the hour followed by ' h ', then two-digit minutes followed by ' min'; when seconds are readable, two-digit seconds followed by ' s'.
4 h 21 min
